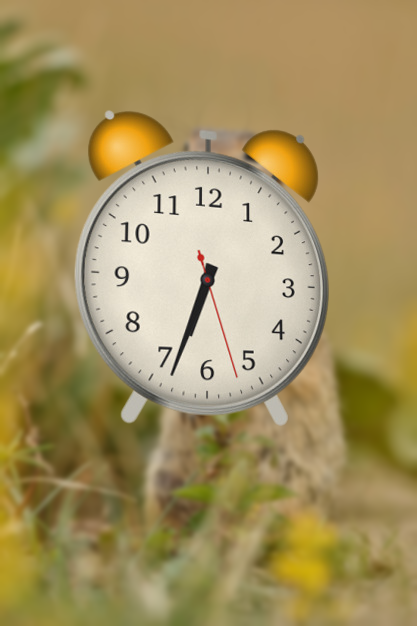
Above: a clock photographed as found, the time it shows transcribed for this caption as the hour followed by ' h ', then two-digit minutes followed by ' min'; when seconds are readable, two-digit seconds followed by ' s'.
6 h 33 min 27 s
